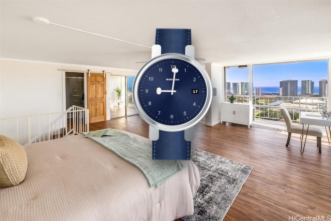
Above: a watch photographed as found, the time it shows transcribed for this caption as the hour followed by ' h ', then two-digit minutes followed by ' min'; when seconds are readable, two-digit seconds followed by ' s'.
9 h 01 min
